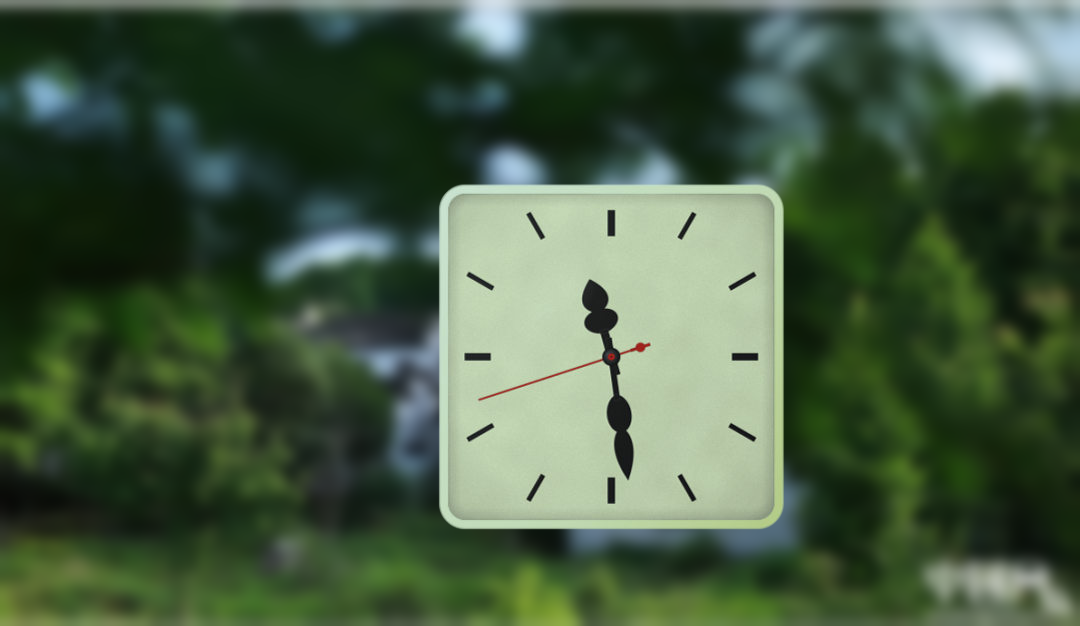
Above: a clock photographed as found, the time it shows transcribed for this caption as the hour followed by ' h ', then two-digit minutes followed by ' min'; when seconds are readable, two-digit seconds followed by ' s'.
11 h 28 min 42 s
